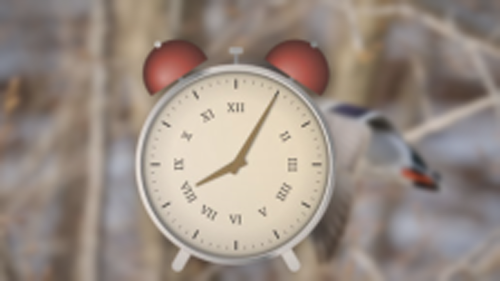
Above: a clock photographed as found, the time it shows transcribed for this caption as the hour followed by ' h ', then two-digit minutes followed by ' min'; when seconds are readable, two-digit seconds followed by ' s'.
8 h 05 min
